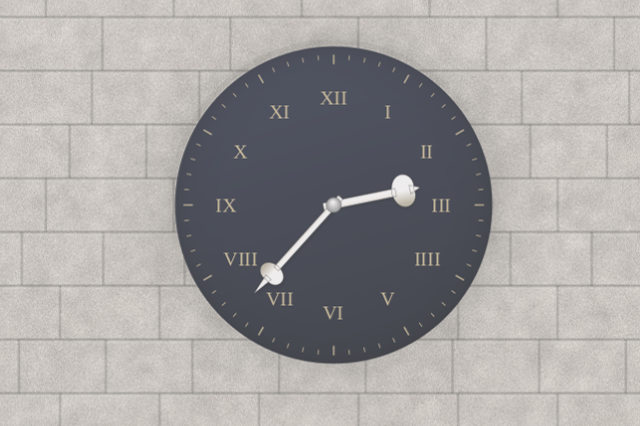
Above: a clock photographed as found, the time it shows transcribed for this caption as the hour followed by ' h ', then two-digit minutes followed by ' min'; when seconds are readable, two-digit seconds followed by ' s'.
2 h 37 min
